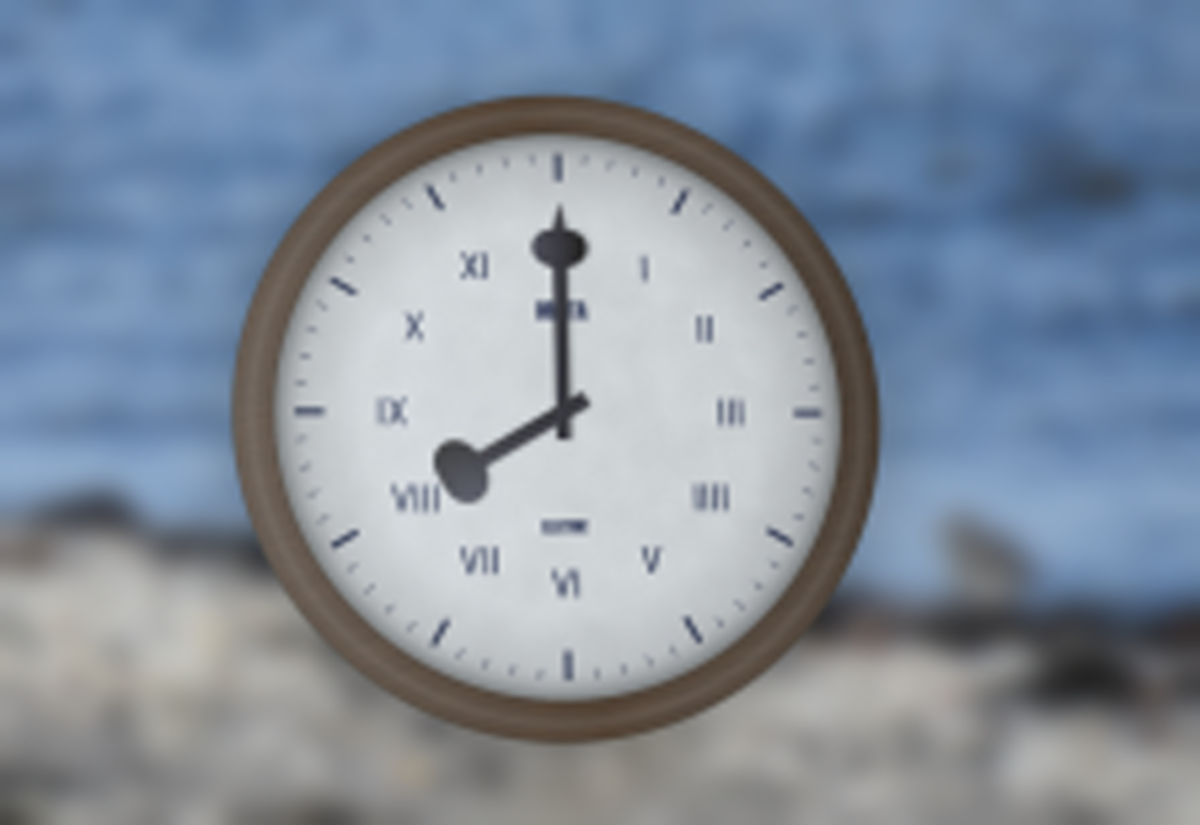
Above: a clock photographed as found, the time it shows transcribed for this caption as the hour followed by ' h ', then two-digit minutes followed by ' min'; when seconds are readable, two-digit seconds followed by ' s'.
8 h 00 min
